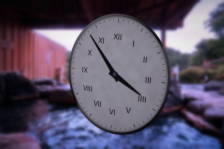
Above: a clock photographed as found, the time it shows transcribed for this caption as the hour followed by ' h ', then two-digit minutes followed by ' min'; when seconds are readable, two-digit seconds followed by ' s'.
3 h 53 min
